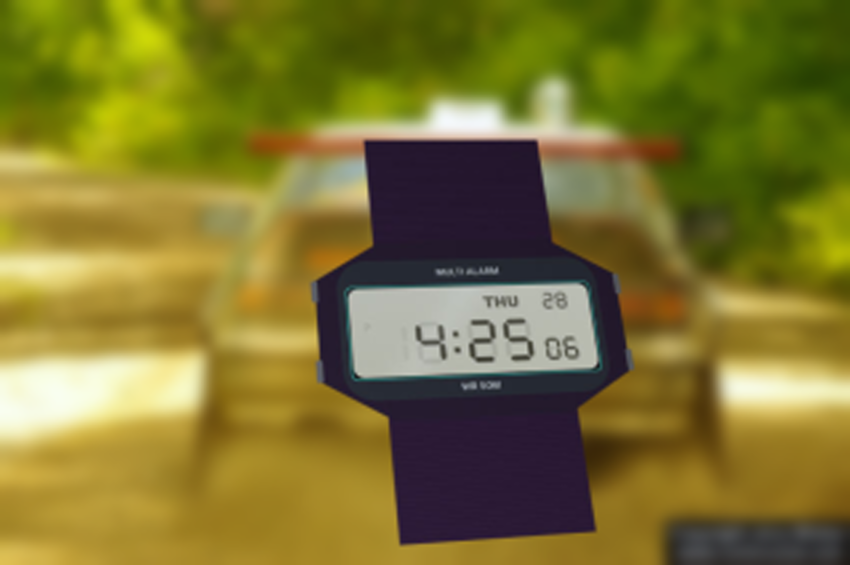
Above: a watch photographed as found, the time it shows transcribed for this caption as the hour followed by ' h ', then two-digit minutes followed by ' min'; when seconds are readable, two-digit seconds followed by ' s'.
4 h 25 min 06 s
